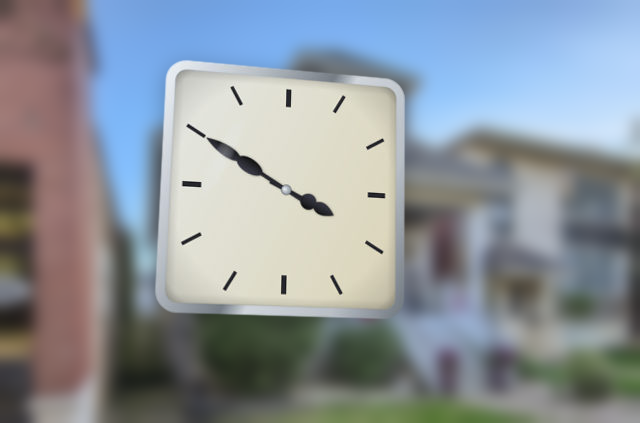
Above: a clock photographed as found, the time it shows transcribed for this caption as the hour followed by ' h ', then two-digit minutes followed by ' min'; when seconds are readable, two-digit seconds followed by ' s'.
3 h 50 min
